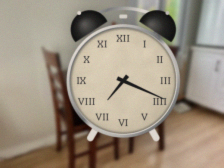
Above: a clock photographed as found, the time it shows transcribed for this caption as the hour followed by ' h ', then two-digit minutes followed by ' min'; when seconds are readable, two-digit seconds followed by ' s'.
7 h 19 min
